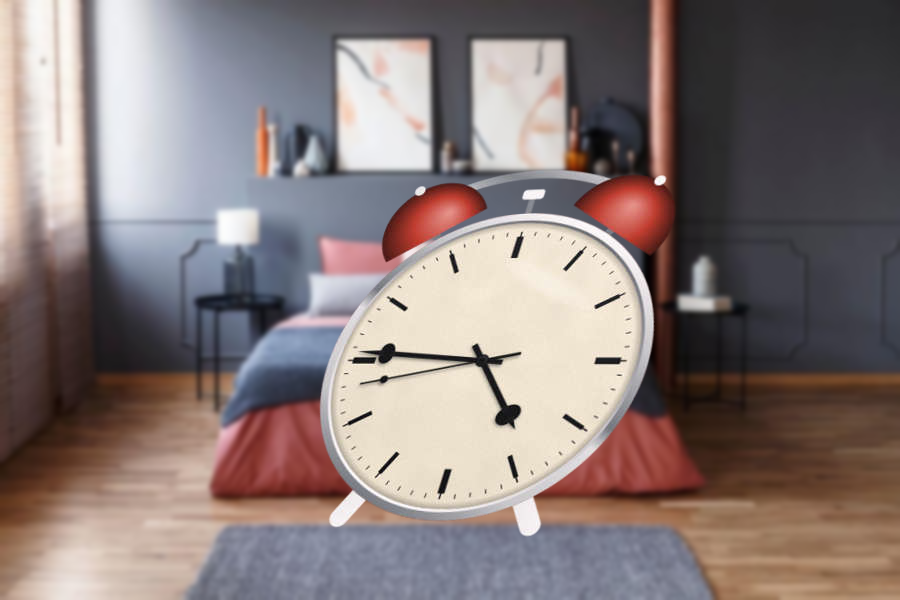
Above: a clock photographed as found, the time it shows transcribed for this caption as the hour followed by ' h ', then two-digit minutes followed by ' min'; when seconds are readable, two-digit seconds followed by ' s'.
4 h 45 min 43 s
